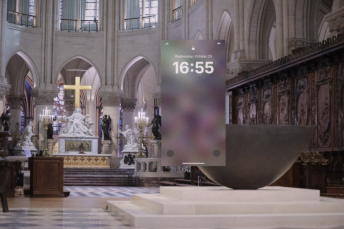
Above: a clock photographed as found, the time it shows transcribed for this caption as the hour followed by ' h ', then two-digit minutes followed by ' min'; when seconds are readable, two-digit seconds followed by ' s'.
16 h 55 min
